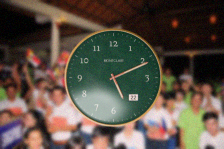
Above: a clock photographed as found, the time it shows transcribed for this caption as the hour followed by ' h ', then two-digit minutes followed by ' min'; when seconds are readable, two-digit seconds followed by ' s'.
5 h 11 min
